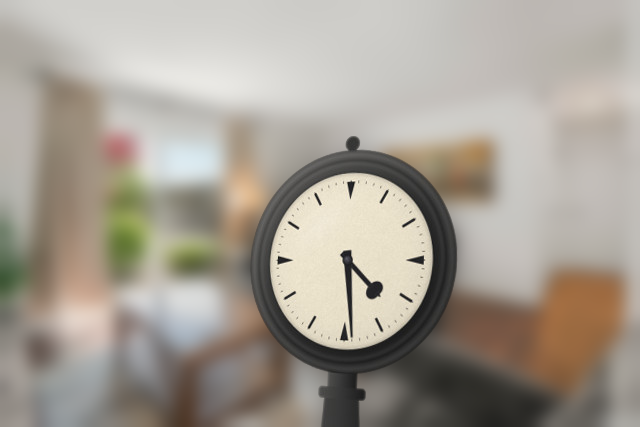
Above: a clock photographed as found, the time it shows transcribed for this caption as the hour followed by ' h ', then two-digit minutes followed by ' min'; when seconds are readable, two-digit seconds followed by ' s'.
4 h 29 min
